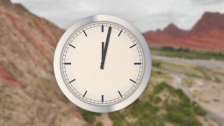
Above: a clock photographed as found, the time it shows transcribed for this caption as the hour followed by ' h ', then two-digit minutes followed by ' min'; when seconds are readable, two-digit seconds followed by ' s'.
12 h 02 min
